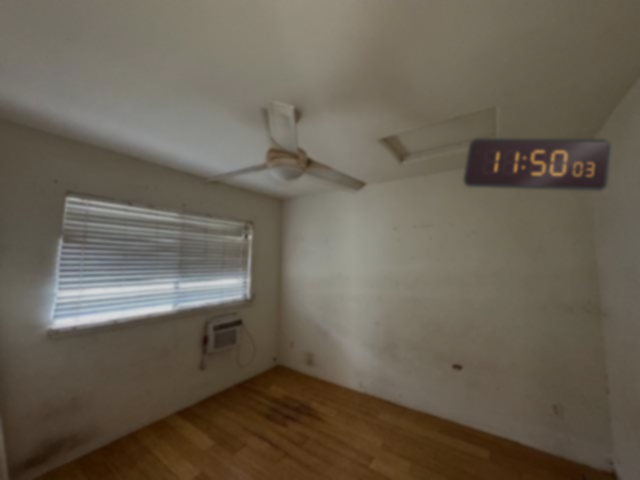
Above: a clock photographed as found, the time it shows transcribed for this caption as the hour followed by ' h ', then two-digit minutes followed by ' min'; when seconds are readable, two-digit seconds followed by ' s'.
11 h 50 min 03 s
